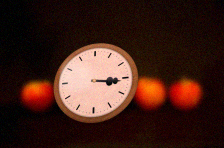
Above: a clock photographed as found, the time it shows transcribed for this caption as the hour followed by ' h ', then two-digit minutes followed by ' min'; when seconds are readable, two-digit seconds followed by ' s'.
3 h 16 min
